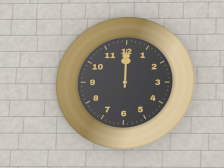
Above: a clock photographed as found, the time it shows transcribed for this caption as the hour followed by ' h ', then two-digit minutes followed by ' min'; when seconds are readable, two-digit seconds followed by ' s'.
12 h 00 min
